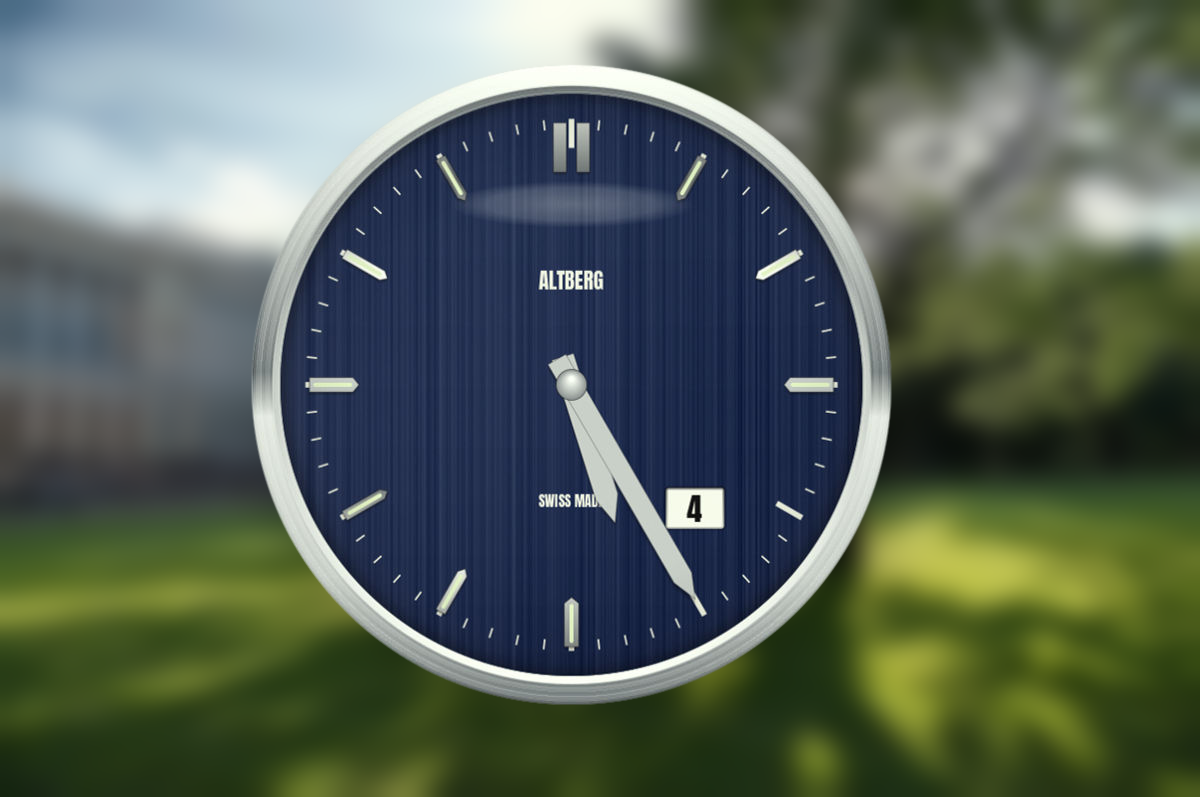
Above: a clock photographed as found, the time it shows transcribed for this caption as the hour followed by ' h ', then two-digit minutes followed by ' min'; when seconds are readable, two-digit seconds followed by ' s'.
5 h 25 min
